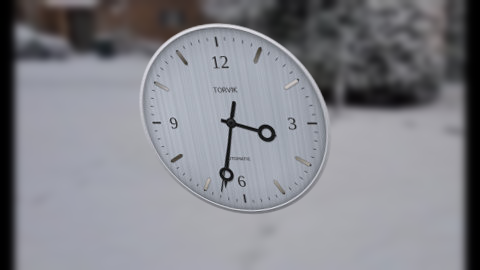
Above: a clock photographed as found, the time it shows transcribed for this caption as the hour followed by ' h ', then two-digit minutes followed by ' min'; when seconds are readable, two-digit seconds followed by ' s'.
3 h 32 min 33 s
